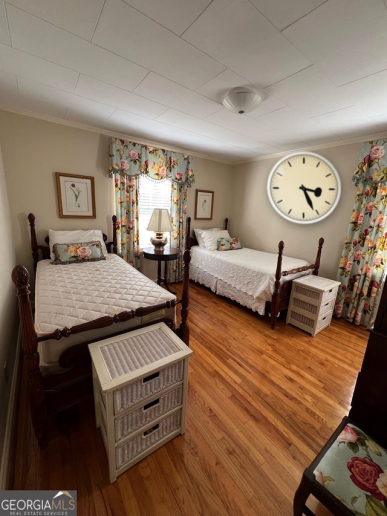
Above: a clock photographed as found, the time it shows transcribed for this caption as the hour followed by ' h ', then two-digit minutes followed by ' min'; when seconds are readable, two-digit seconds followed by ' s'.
3 h 26 min
